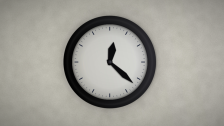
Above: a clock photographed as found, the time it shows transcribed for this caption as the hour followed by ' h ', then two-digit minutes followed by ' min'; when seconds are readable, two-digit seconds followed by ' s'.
12 h 22 min
